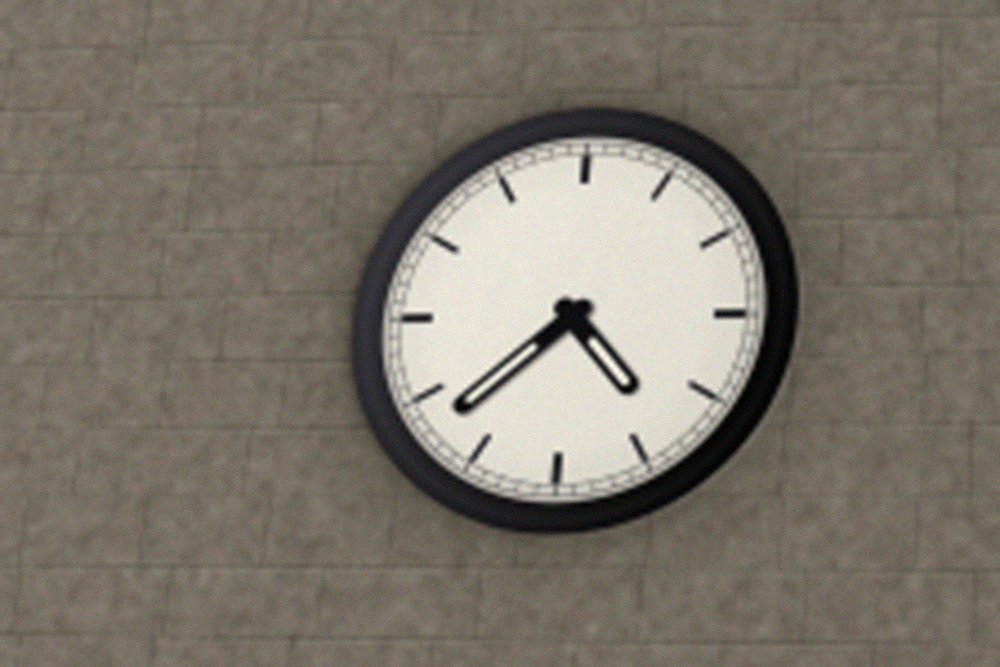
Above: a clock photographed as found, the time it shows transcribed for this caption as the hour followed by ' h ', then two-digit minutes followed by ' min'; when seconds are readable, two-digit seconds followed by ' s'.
4 h 38 min
